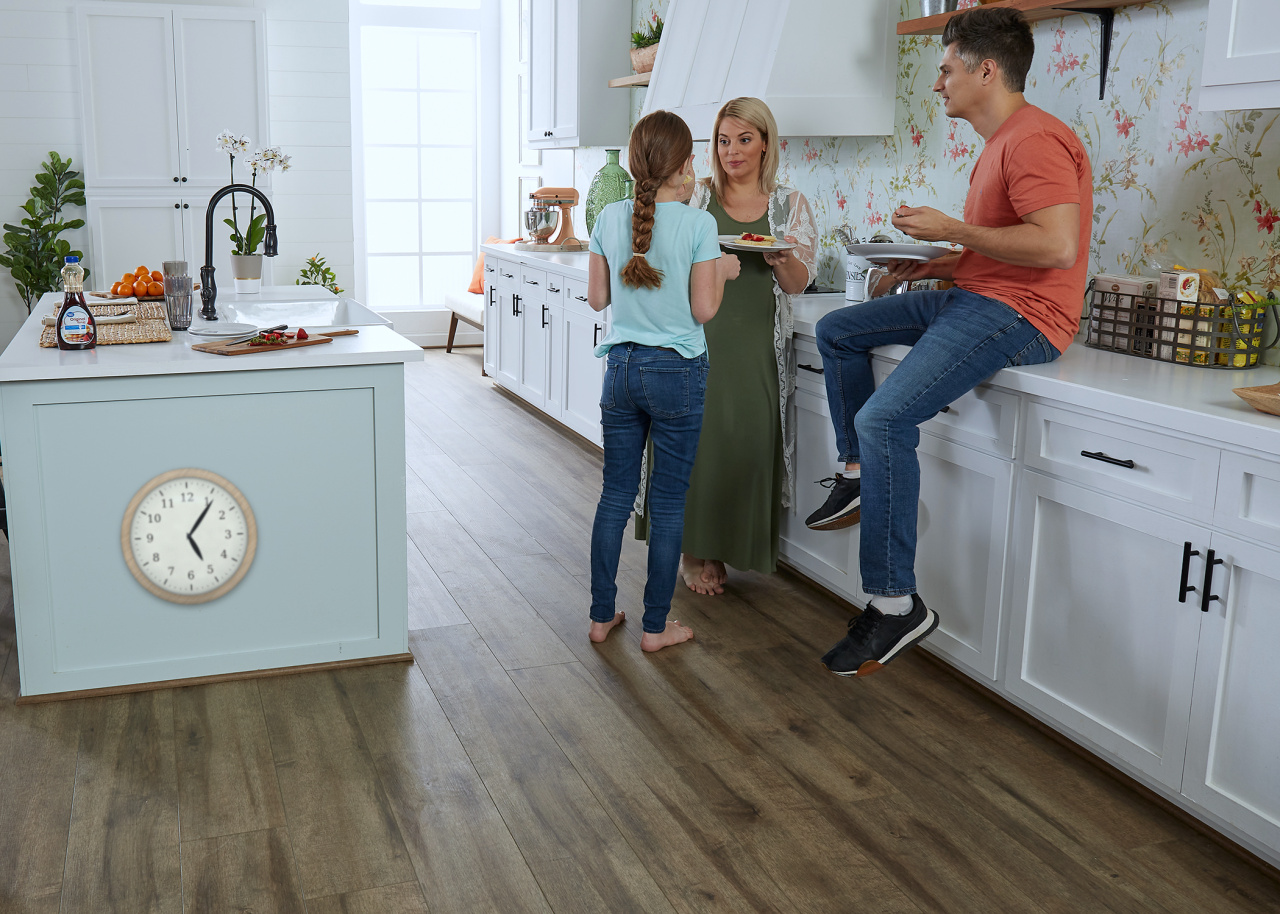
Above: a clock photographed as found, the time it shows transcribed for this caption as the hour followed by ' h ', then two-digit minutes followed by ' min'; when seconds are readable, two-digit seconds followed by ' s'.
5 h 06 min
